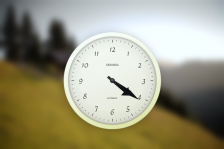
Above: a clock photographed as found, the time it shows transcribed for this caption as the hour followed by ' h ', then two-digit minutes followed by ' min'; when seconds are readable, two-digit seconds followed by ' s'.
4 h 21 min
